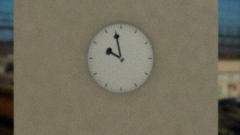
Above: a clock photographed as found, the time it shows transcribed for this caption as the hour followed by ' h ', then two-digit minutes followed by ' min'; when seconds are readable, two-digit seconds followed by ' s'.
9 h 58 min
